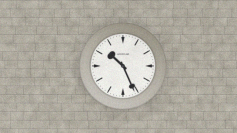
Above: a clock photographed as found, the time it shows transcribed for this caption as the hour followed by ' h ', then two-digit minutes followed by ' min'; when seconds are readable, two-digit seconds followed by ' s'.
10 h 26 min
